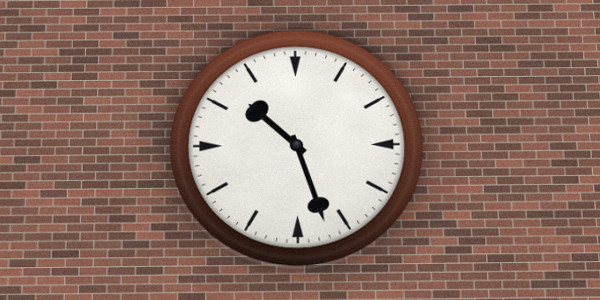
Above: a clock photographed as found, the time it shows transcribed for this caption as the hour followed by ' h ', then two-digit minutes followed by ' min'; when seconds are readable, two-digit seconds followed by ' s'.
10 h 27 min
